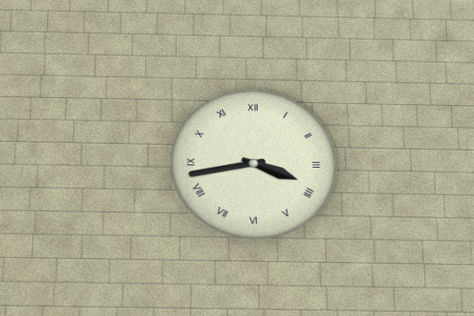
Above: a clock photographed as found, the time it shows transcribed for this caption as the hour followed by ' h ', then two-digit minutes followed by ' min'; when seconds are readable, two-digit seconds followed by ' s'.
3 h 43 min
